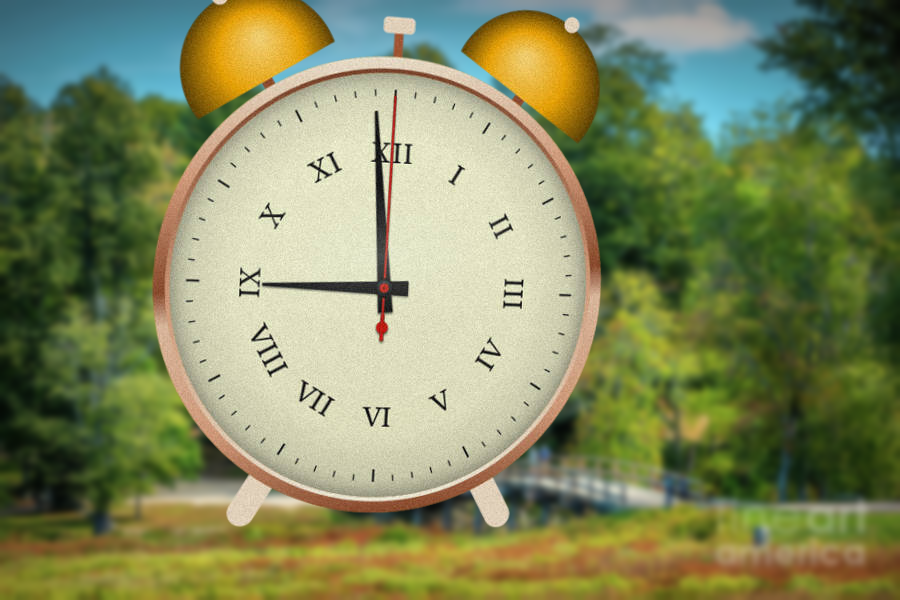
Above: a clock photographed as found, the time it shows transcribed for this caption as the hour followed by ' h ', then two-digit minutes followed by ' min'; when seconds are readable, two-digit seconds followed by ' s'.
8 h 59 min 00 s
